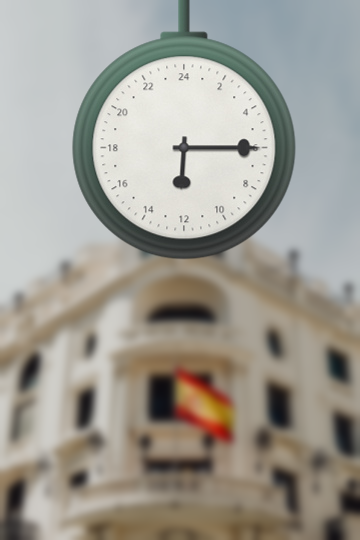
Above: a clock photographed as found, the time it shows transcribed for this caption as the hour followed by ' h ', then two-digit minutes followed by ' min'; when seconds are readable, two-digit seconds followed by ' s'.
12 h 15 min
